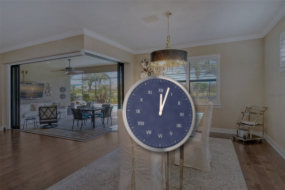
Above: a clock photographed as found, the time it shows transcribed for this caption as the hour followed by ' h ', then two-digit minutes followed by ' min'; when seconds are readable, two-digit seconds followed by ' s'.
12 h 03 min
